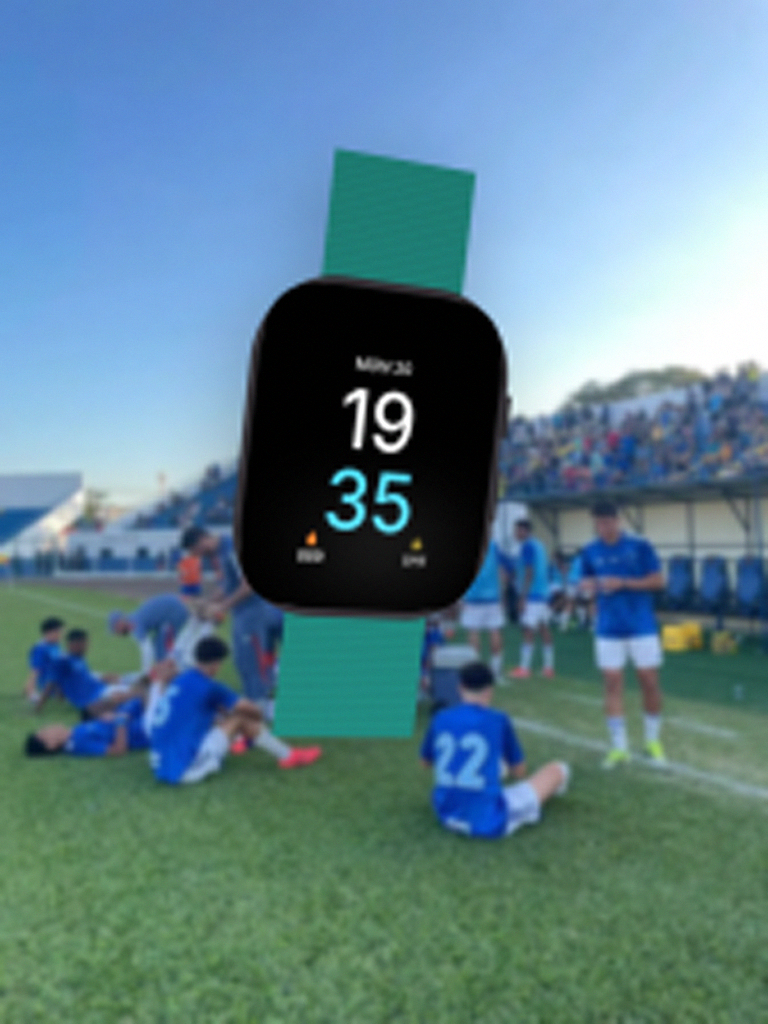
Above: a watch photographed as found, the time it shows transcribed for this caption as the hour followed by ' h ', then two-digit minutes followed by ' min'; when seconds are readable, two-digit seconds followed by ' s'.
19 h 35 min
